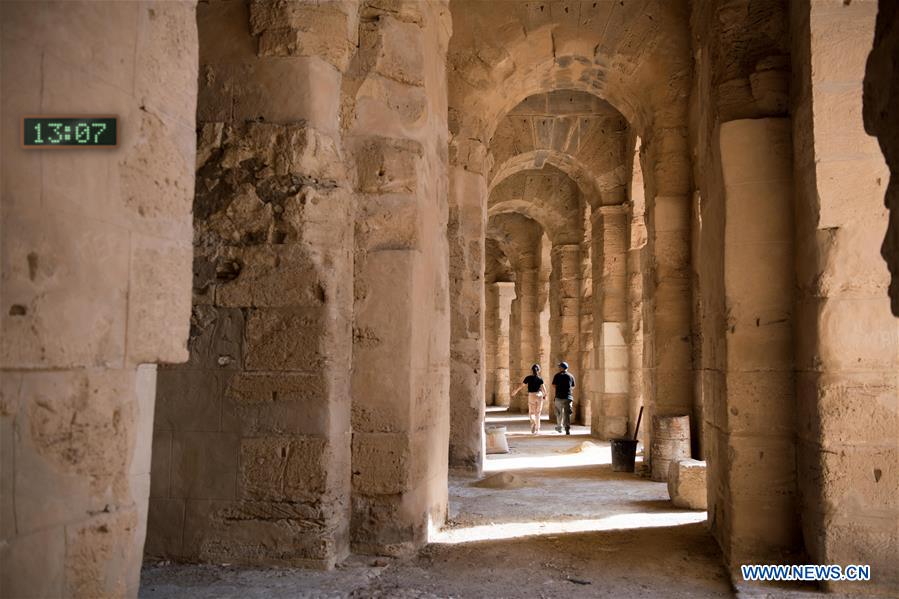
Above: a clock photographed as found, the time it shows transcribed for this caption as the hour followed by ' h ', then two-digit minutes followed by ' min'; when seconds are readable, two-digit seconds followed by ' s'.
13 h 07 min
